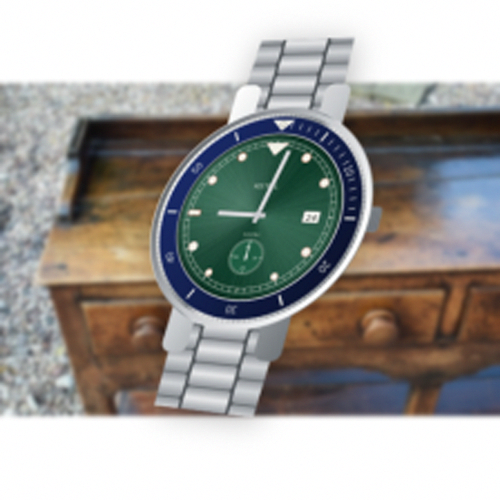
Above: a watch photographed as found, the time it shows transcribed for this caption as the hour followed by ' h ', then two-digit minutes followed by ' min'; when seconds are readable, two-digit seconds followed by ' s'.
9 h 02 min
